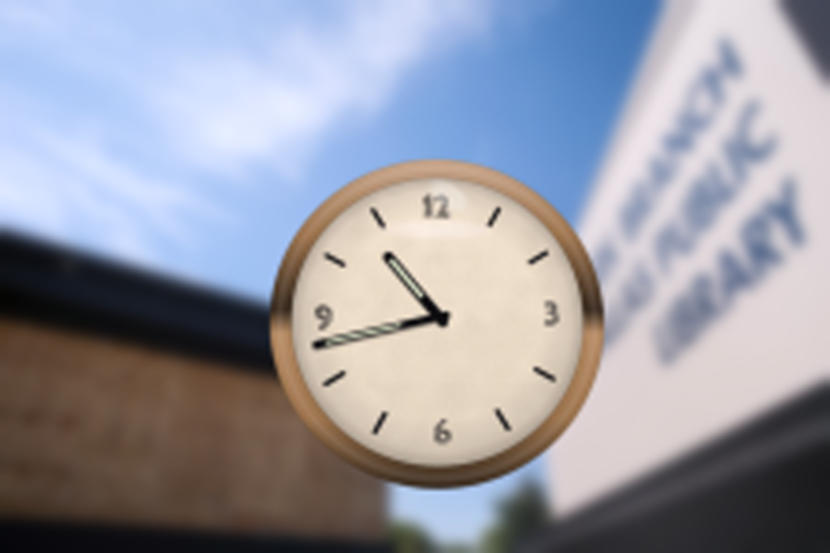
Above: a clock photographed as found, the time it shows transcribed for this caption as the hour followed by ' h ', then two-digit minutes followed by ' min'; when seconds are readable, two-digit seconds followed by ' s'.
10 h 43 min
